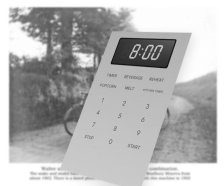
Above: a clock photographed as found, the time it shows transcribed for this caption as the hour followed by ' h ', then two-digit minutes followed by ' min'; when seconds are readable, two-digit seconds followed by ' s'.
8 h 00 min
